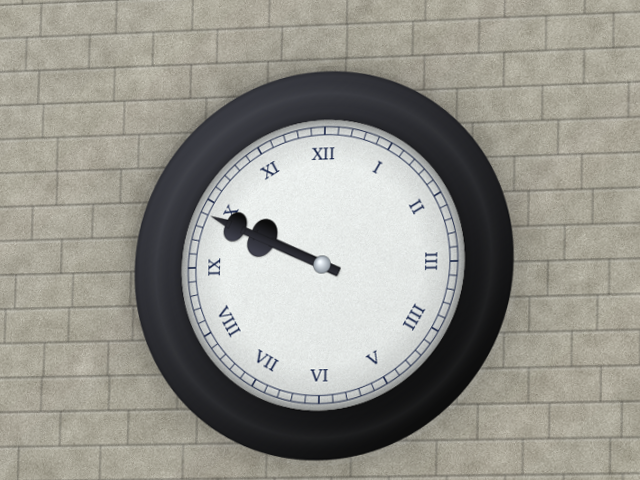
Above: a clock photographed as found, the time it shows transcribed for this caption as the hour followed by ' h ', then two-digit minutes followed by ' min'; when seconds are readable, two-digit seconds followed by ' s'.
9 h 49 min
